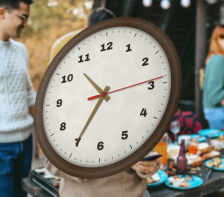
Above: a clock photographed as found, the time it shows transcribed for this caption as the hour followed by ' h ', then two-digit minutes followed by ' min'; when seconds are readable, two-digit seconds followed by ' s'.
10 h 35 min 14 s
